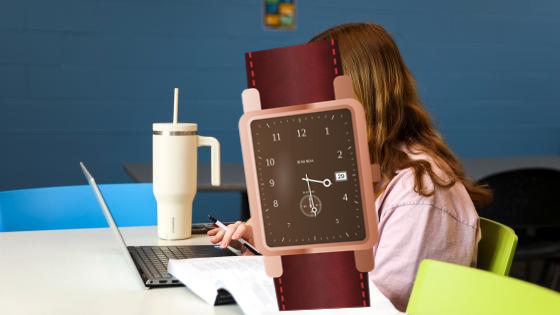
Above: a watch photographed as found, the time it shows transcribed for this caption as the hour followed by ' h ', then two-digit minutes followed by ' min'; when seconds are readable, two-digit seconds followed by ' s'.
3 h 29 min
